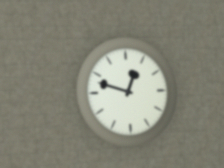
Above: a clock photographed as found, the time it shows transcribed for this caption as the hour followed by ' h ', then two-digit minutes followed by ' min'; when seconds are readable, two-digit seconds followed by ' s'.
12 h 48 min
